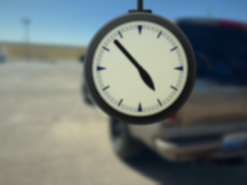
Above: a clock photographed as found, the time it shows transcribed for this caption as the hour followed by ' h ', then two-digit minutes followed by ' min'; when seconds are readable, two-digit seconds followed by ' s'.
4 h 53 min
